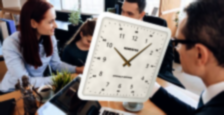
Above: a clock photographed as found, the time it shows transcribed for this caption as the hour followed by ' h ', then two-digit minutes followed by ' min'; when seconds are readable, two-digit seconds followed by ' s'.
10 h 07 min
